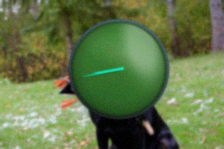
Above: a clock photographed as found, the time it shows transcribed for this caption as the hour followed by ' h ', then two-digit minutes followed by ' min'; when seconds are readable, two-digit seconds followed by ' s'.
8 h 43 min
